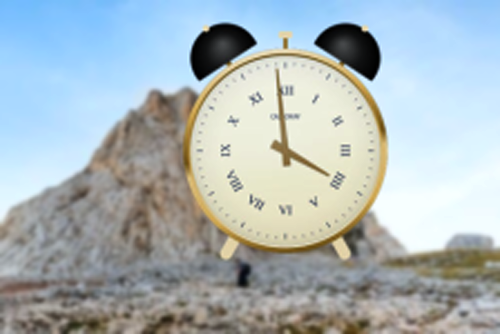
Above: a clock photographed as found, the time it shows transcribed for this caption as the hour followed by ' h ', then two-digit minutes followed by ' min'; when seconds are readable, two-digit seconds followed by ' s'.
3 h 59 min
